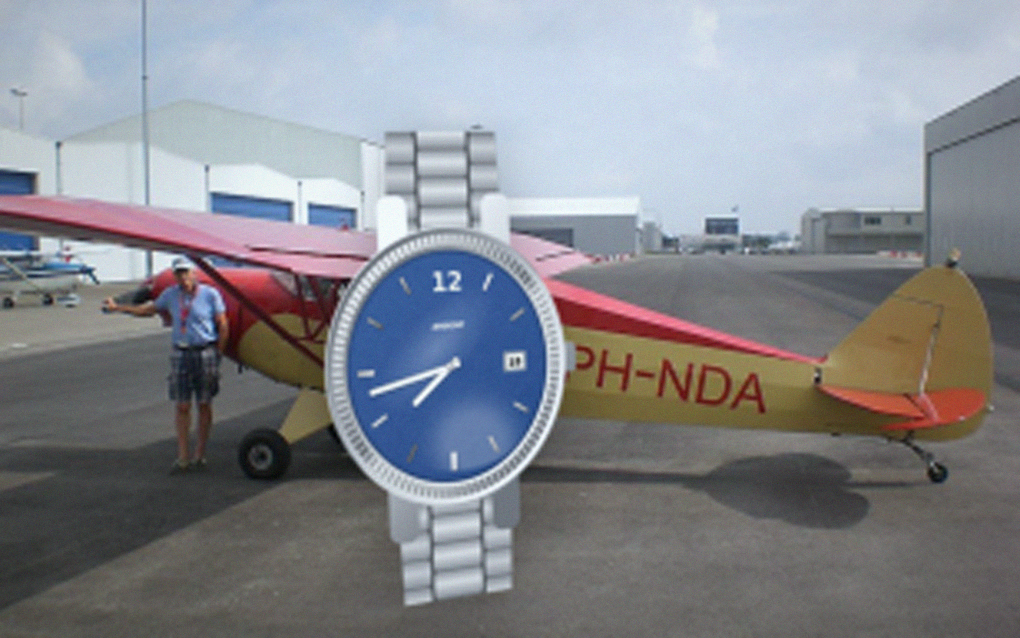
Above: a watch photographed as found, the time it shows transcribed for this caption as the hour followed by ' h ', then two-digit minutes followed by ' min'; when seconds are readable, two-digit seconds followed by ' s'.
7 h 43 min
